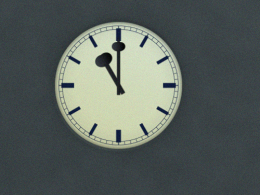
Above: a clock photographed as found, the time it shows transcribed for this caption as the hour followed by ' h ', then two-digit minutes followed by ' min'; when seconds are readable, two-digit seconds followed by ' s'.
11 h 00 min
